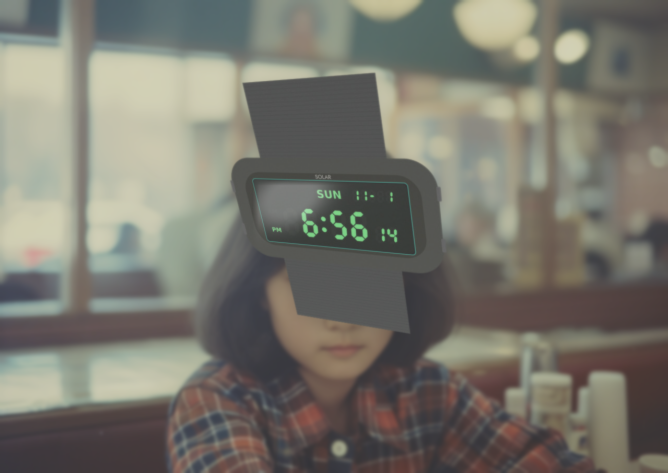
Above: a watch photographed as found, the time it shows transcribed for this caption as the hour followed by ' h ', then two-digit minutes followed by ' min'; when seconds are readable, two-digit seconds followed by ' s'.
6 h 56 min 14 s
